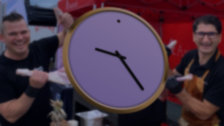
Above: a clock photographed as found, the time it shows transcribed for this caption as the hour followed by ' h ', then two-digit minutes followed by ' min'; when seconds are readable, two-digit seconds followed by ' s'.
9 h 24 min
